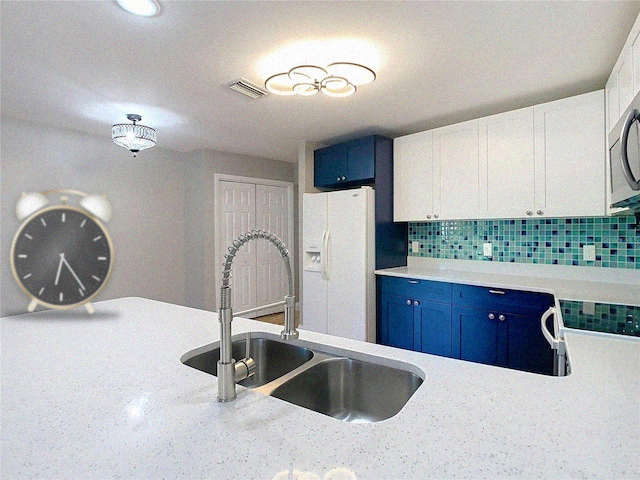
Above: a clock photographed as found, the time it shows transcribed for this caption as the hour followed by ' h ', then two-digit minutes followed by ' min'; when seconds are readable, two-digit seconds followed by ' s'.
6 h 24 min
